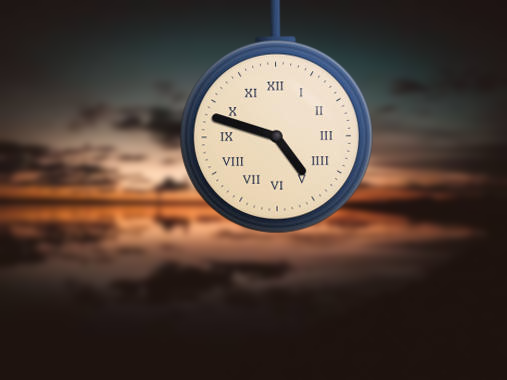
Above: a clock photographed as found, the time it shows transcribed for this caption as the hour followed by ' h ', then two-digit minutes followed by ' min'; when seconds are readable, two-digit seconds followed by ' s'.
4 h 48 min
